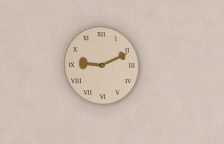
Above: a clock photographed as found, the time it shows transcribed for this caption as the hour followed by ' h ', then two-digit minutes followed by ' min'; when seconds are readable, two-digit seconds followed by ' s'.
9 h 11 min
